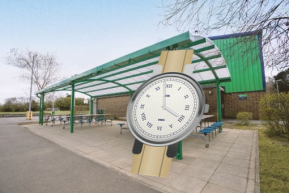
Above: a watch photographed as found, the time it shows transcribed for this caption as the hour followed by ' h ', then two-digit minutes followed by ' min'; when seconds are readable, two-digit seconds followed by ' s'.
3 h 58 min
